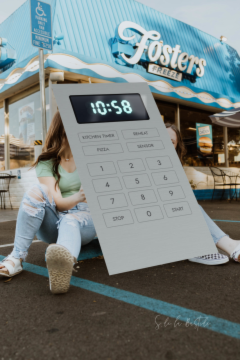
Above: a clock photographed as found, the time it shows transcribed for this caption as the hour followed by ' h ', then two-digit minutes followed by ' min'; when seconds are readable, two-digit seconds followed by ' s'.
10 h 58 min
